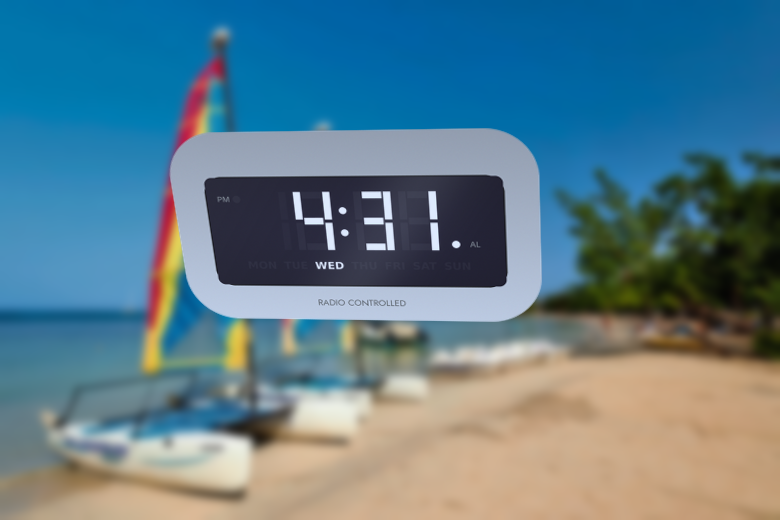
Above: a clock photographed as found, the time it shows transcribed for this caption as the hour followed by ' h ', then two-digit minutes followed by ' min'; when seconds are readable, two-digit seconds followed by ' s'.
4 h 31 min
